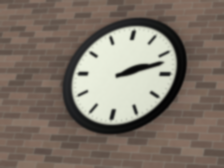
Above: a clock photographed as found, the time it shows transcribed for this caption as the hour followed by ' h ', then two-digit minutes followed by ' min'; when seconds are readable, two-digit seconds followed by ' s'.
2 h 12 min
